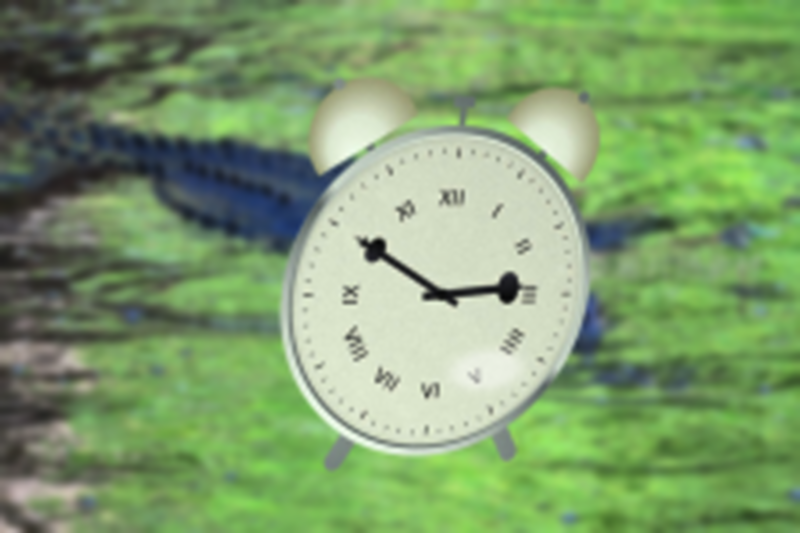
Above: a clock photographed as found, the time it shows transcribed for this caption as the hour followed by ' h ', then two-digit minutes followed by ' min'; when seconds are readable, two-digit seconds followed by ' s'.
2 h 50 min
